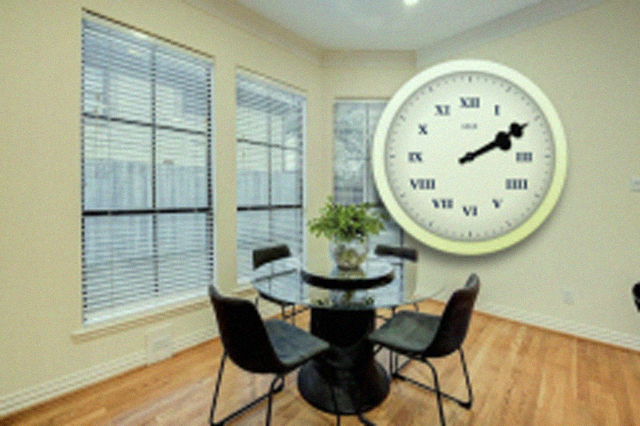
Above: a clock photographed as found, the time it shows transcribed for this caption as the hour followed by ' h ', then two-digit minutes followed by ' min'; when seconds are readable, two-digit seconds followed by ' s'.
2 h 10 min
